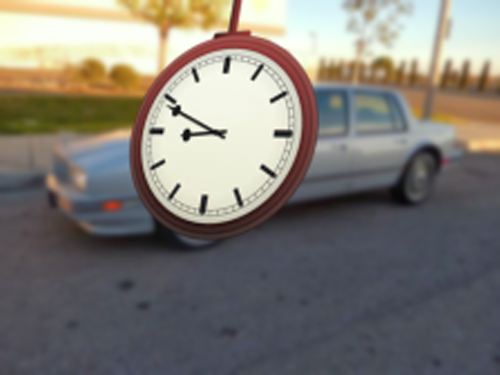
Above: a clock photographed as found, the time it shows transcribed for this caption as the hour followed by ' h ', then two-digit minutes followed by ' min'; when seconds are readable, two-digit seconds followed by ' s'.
8 h 49 min
